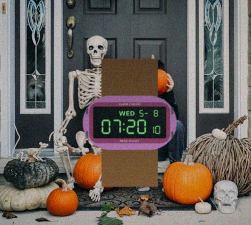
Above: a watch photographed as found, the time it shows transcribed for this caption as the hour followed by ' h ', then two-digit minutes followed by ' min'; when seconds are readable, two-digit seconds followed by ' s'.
7 h 20 min 10 s
